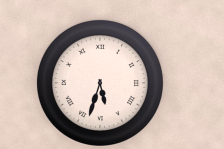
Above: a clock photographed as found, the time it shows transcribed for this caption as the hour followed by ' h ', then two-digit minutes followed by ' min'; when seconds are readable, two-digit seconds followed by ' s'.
5 h 33 min
